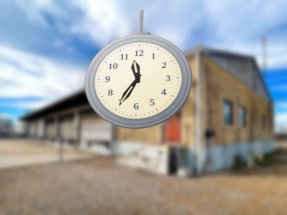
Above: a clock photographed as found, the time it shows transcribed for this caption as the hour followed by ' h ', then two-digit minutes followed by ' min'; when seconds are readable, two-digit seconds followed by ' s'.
11 h 35 min
